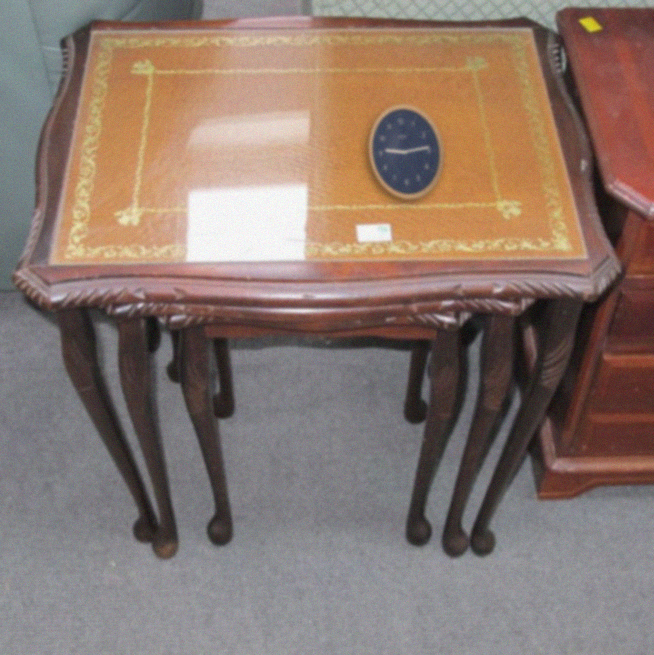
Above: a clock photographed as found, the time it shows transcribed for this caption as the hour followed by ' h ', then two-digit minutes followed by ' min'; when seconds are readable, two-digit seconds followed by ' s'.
9 h 14 min
